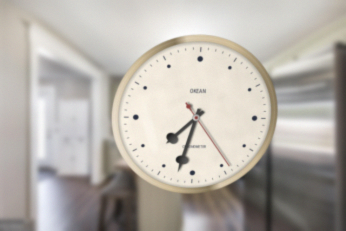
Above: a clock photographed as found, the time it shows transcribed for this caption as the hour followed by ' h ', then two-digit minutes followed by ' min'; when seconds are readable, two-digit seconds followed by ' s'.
7 h 32 min 24 s
